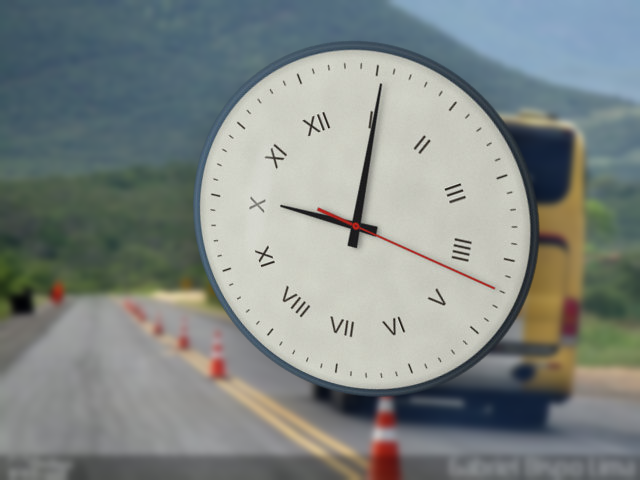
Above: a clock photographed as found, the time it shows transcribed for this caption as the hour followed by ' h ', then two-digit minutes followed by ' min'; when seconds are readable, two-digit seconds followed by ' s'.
10 h 05 min 22 s
